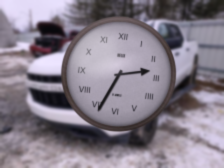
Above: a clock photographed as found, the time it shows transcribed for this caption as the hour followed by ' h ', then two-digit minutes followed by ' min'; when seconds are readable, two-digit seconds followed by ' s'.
2 h 34 min
